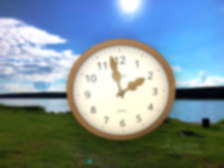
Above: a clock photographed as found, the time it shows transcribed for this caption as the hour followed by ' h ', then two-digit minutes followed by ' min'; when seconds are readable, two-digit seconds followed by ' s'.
1 h 58 min
